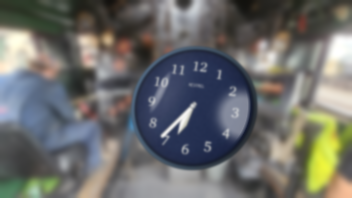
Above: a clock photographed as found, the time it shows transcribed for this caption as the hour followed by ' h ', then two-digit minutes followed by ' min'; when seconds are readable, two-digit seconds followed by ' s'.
6 h 36 min
